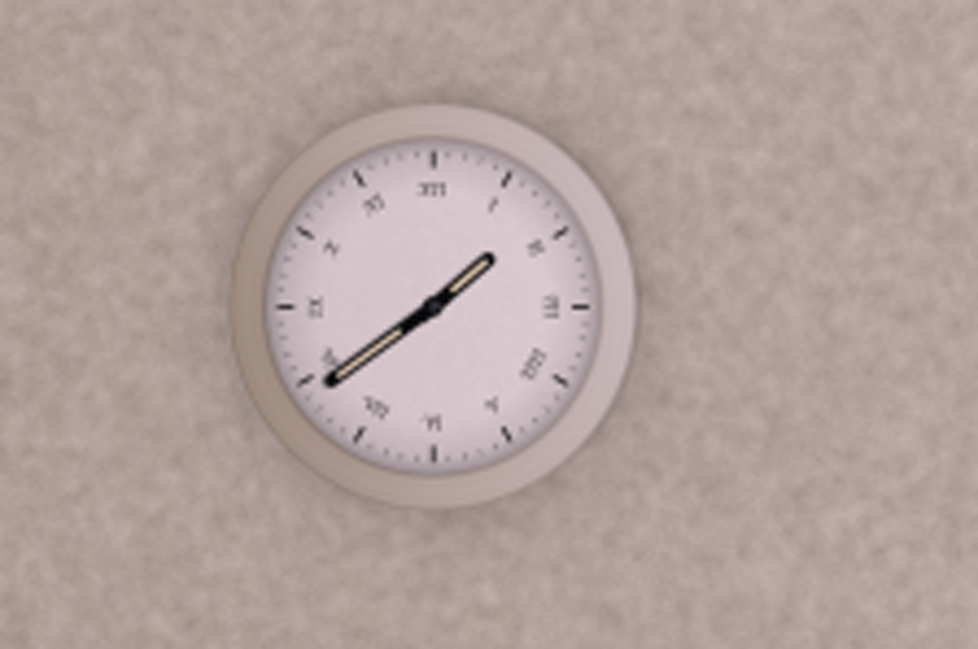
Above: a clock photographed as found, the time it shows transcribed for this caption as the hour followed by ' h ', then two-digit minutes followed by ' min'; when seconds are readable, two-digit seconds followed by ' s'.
1 h 39 min
